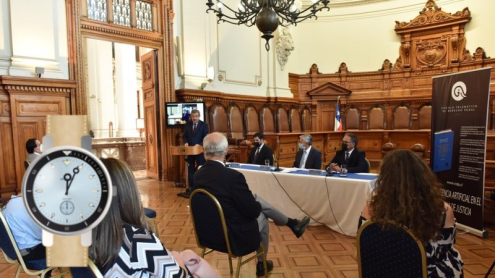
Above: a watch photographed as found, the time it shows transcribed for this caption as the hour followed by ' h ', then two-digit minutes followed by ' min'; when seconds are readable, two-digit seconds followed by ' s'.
12 h 04 min
